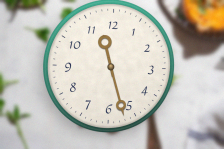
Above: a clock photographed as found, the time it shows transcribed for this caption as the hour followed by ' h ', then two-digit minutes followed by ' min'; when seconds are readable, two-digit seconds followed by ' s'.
11 h 27 min
